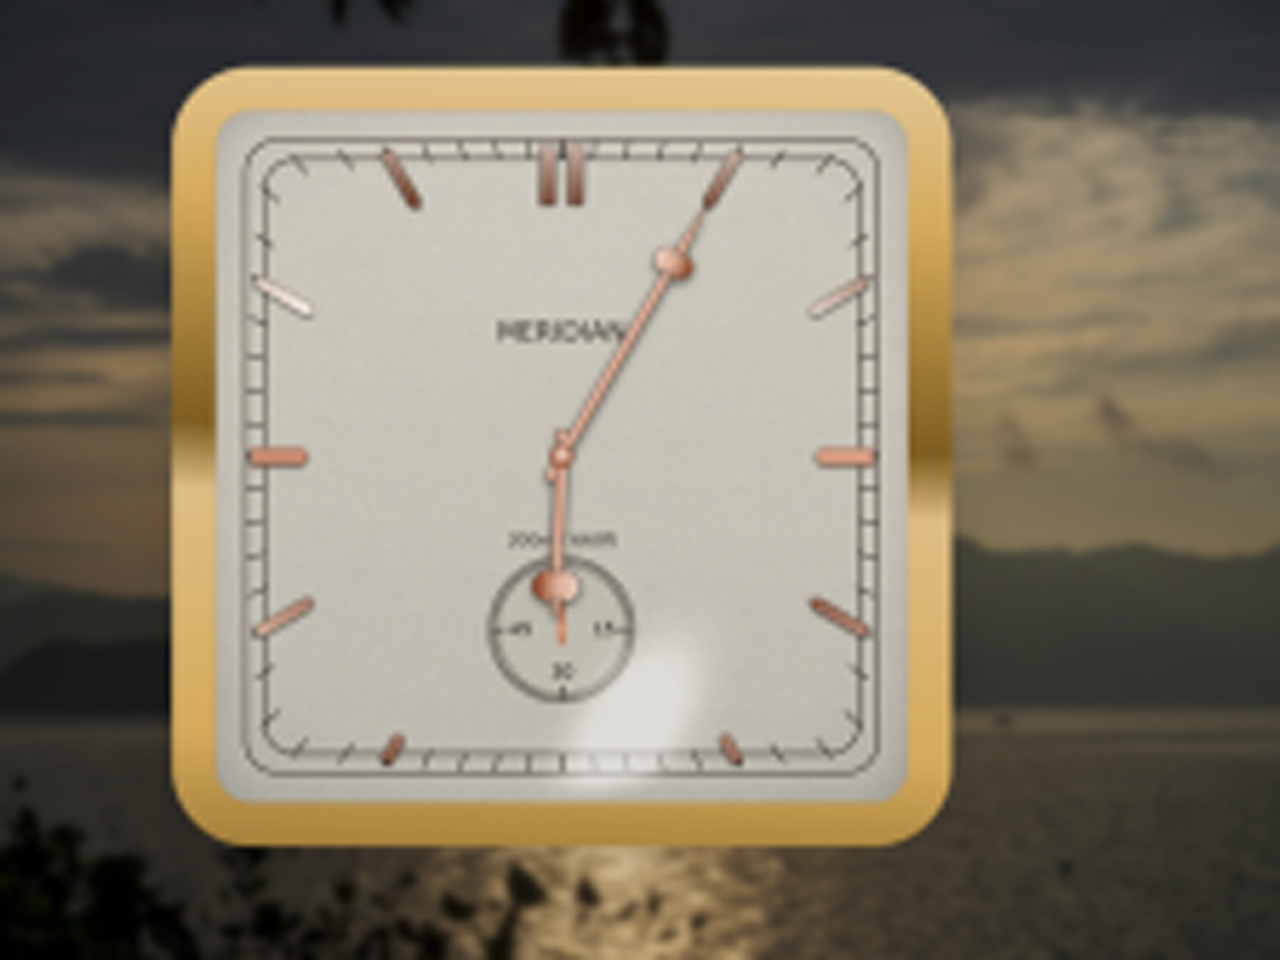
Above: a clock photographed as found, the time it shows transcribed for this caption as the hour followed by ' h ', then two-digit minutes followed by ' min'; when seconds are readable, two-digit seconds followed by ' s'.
6 h 05 min
